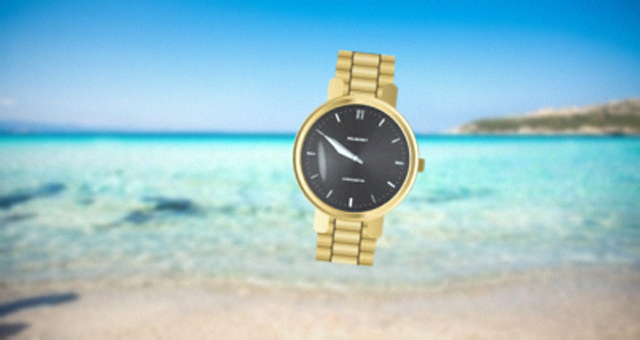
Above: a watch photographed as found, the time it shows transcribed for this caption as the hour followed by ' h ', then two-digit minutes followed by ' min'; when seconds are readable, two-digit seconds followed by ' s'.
9 h 50 min
